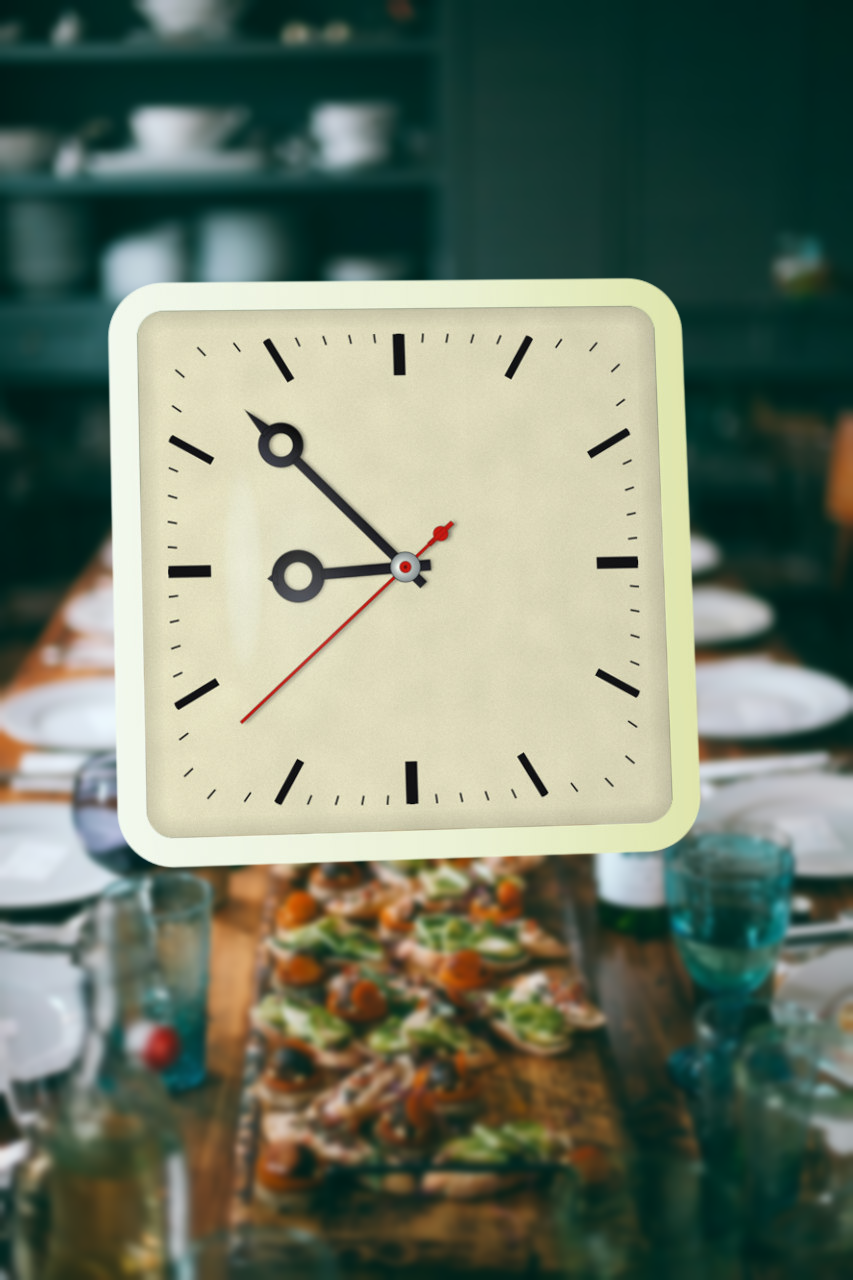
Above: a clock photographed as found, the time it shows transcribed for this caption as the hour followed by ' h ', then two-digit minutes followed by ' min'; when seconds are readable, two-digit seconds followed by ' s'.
8 h 52 min 38 s
